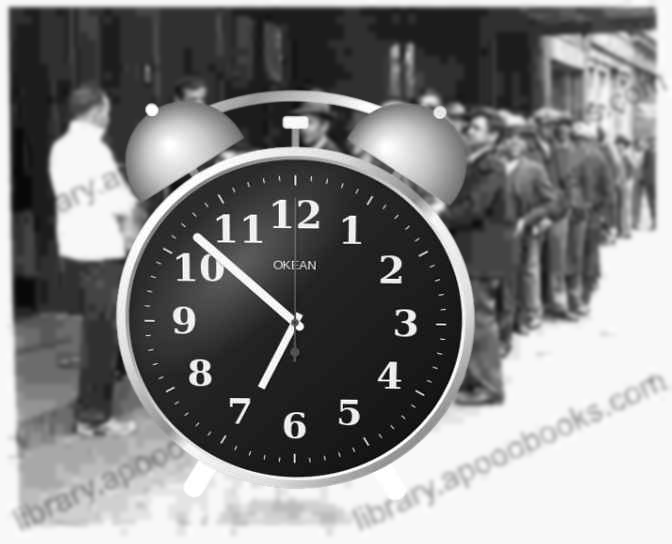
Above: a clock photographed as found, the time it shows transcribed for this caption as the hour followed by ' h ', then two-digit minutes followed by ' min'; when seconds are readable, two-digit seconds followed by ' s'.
6 h 52 min 00 s
